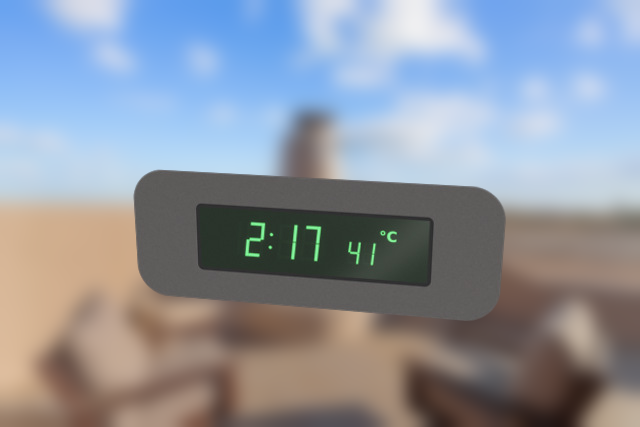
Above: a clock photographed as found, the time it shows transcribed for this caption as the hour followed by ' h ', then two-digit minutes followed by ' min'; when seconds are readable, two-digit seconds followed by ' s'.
2 h 17 min
